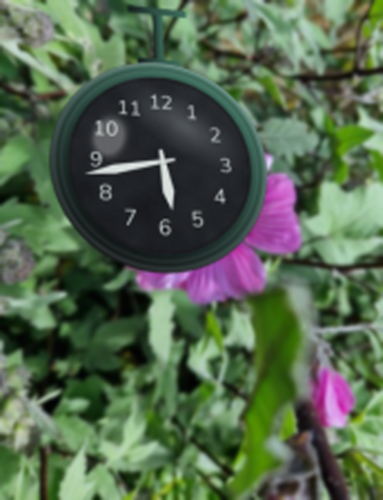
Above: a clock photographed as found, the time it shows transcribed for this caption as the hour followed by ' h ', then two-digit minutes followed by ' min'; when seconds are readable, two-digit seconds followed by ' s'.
5 h 43 min
